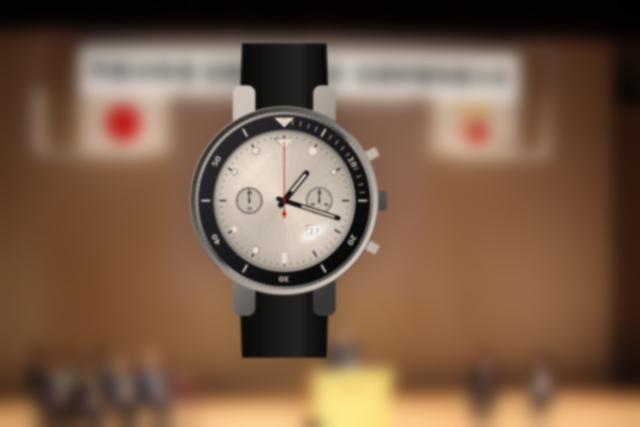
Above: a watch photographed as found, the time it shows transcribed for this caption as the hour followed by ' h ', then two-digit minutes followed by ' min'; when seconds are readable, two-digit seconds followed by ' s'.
1 h 18 min
